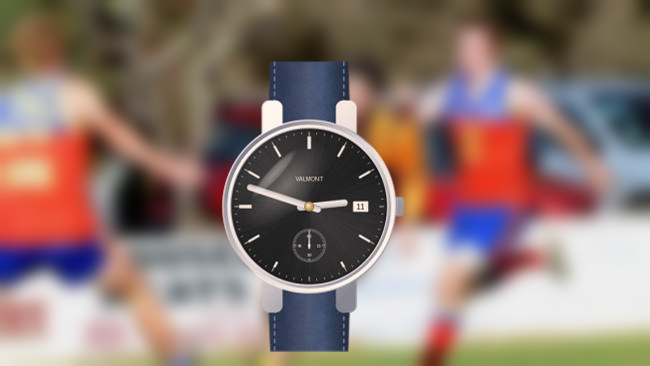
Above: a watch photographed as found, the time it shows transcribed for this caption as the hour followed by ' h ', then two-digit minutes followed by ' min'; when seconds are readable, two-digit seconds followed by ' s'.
2 h 48 min
